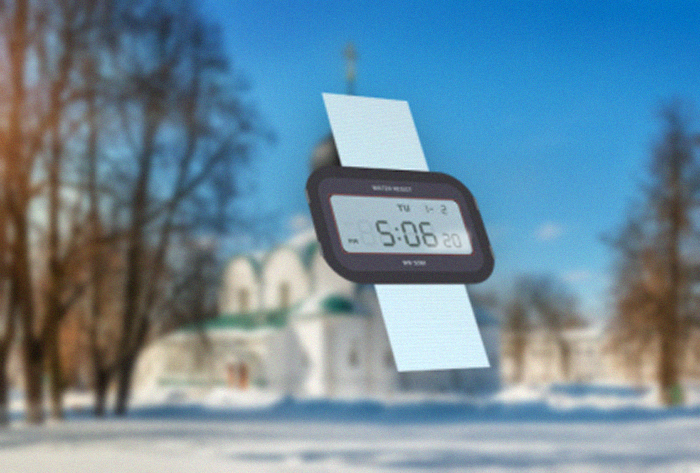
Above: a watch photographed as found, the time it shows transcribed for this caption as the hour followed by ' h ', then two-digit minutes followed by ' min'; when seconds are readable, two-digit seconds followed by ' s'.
5 h 06 min 20 s
